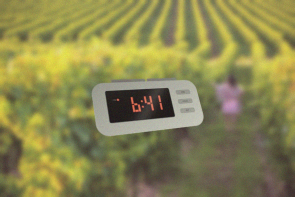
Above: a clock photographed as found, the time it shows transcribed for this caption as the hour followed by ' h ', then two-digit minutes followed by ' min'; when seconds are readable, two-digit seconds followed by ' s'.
6 h 41 min
